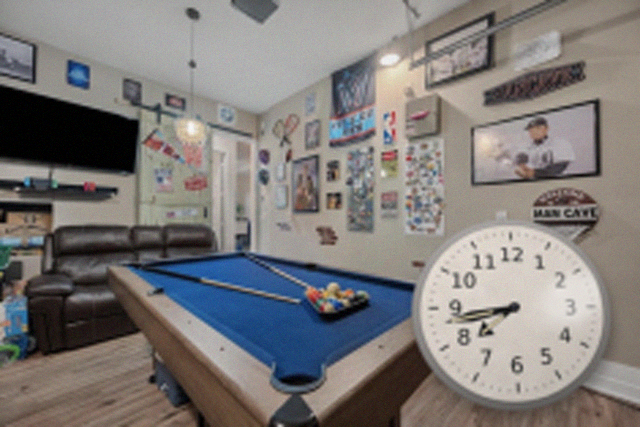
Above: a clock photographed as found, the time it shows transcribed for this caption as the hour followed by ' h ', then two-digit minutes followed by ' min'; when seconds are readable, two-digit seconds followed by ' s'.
7 h 43 min
